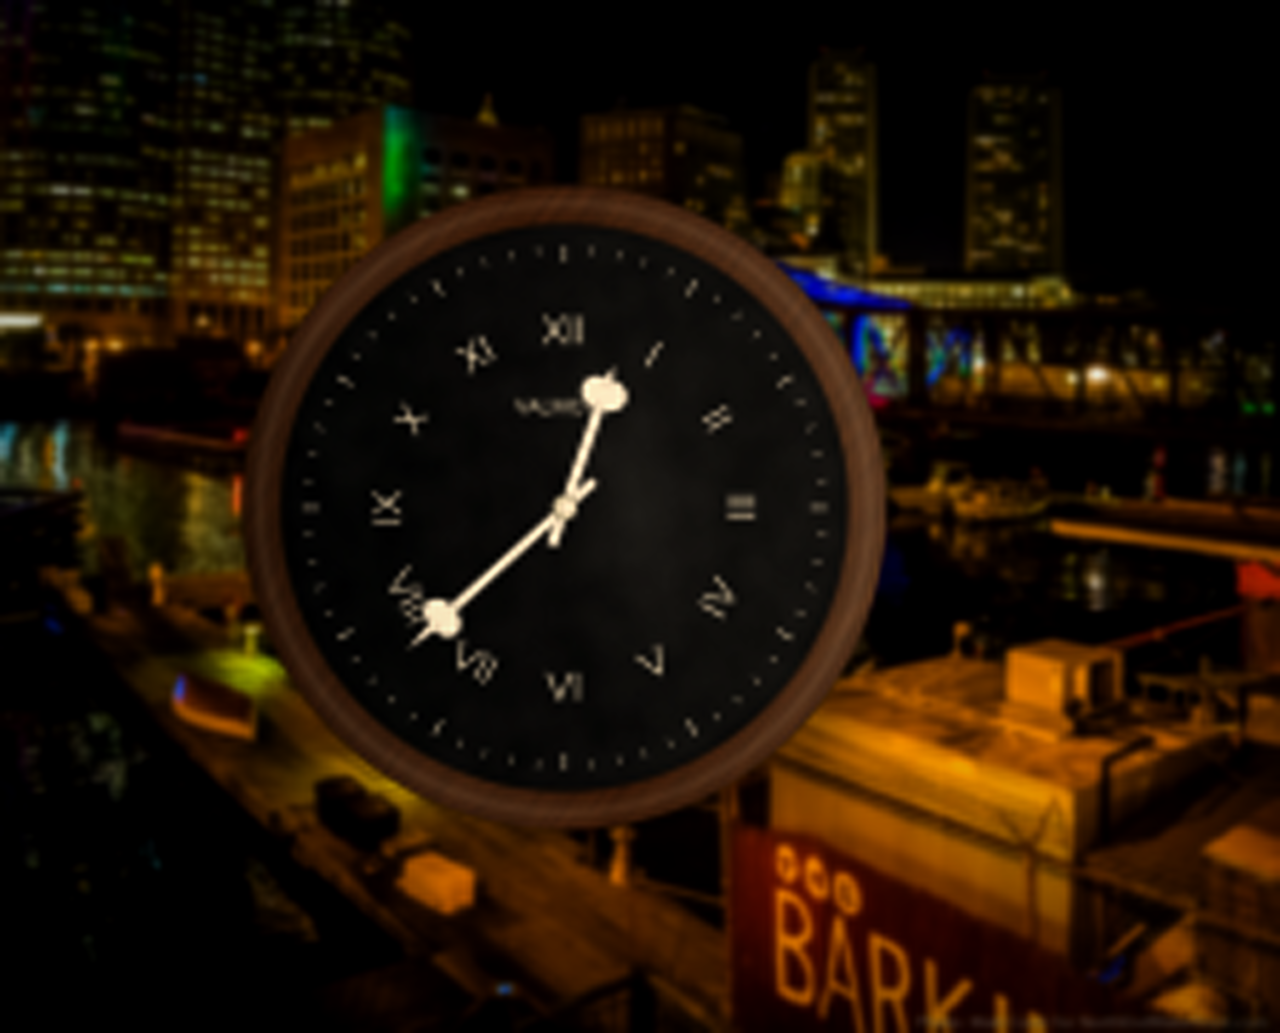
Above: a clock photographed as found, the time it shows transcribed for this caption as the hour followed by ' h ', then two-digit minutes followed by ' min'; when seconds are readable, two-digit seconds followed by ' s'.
12 h 38 min
